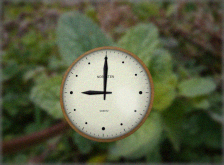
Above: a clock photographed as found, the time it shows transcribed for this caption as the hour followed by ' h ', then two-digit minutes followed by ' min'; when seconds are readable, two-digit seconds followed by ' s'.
9 h 00 min
